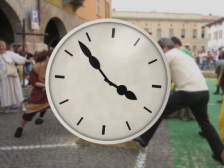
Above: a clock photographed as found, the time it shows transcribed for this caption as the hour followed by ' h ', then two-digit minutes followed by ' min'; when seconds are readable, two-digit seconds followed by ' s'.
3 h 53 min
